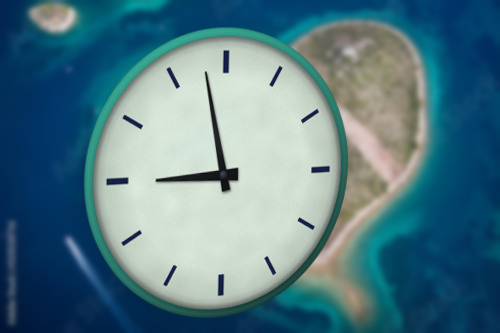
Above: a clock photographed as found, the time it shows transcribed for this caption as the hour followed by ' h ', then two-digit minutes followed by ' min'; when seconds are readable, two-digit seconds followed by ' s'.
8 h 58 min
